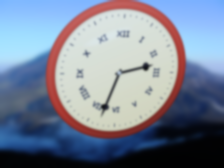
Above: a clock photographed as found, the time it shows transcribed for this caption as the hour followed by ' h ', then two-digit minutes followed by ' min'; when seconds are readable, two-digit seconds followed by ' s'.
2 h 33 min
